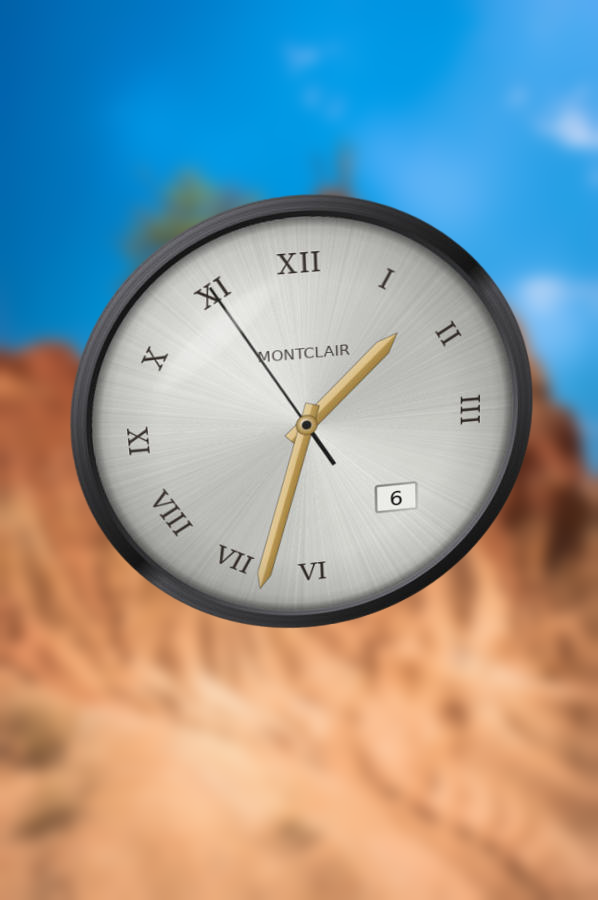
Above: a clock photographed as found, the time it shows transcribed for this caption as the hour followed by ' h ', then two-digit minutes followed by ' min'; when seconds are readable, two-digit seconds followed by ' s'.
1 h 32 min 55 s
